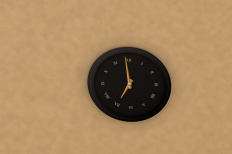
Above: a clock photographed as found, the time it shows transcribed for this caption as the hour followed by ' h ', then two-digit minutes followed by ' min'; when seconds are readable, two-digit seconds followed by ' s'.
6 h 59 min
